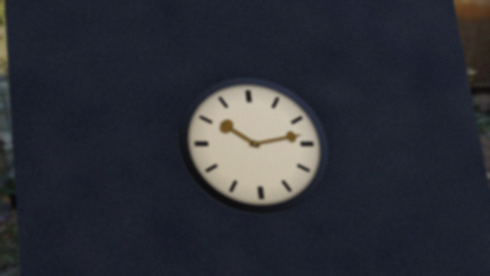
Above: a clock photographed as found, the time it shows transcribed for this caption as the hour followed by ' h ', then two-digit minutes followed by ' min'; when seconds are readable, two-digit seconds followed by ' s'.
10 h 13 min
